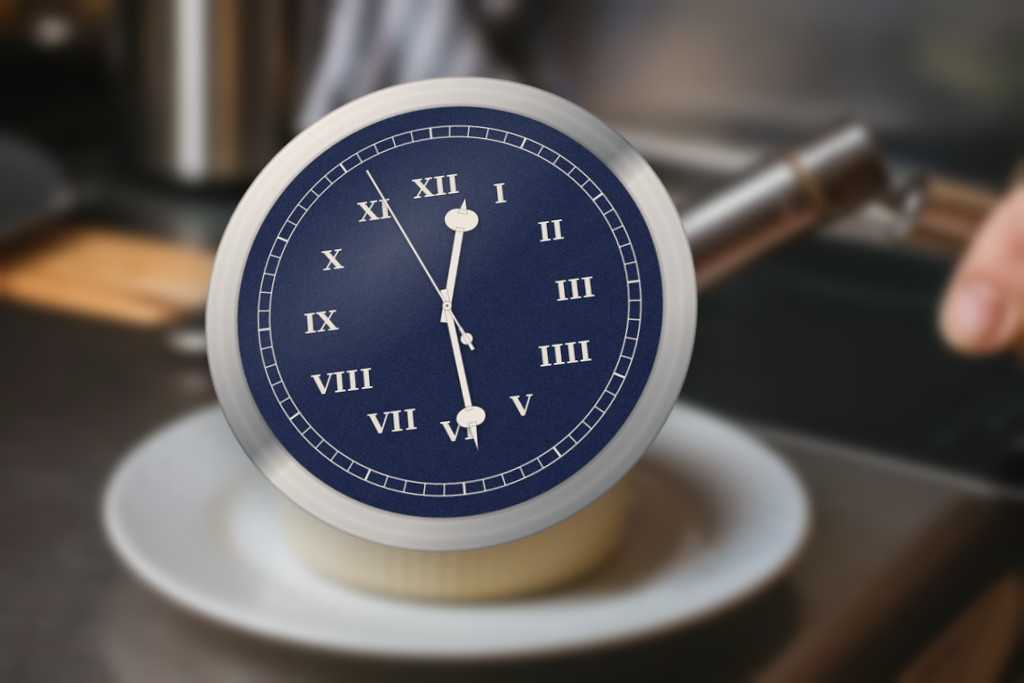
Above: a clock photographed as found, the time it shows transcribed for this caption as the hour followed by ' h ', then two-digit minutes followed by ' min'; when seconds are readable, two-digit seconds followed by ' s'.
12 h 28 min 56 s
